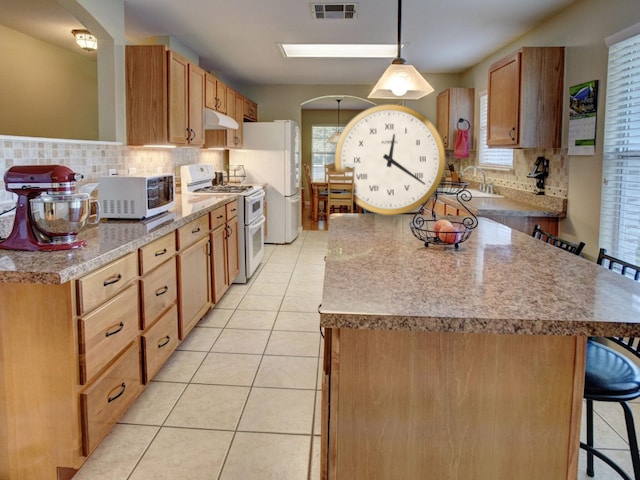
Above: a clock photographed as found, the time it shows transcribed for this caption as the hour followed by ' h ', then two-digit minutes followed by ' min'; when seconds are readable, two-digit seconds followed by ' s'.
12 h 21 min
